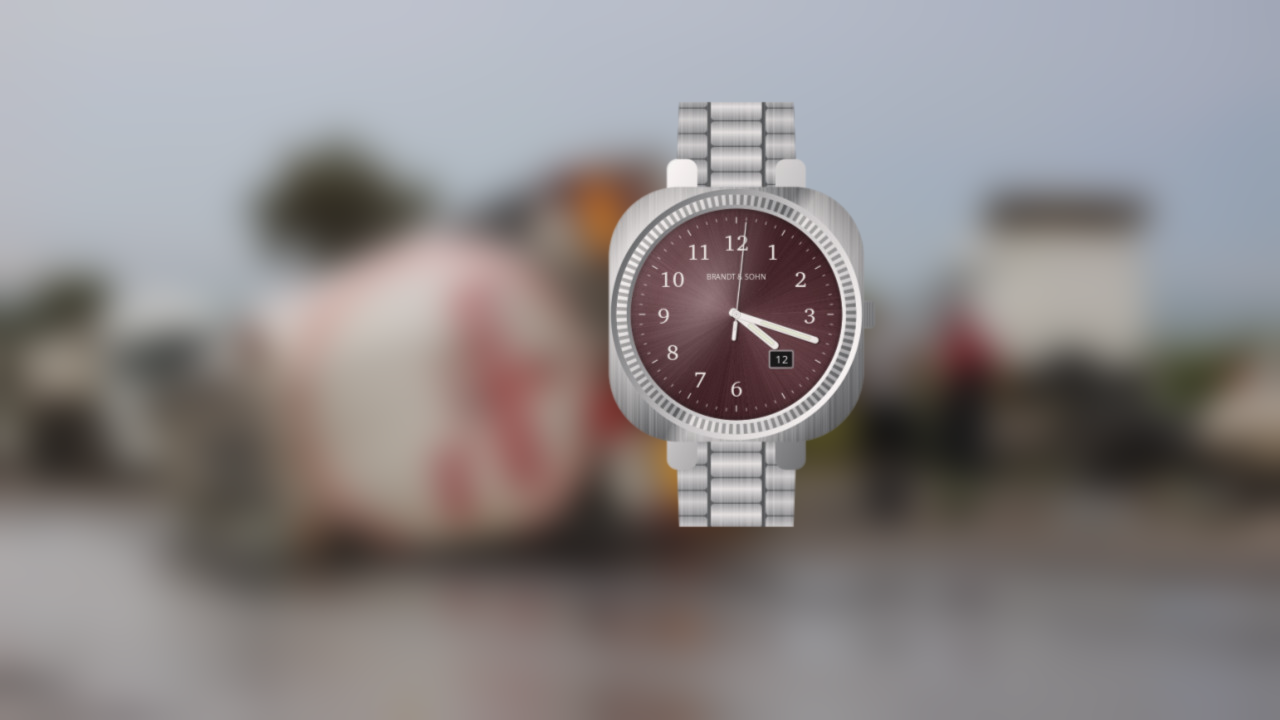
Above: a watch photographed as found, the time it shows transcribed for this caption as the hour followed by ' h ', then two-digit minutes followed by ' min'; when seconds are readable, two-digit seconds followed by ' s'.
4 h 18 min 01 s
